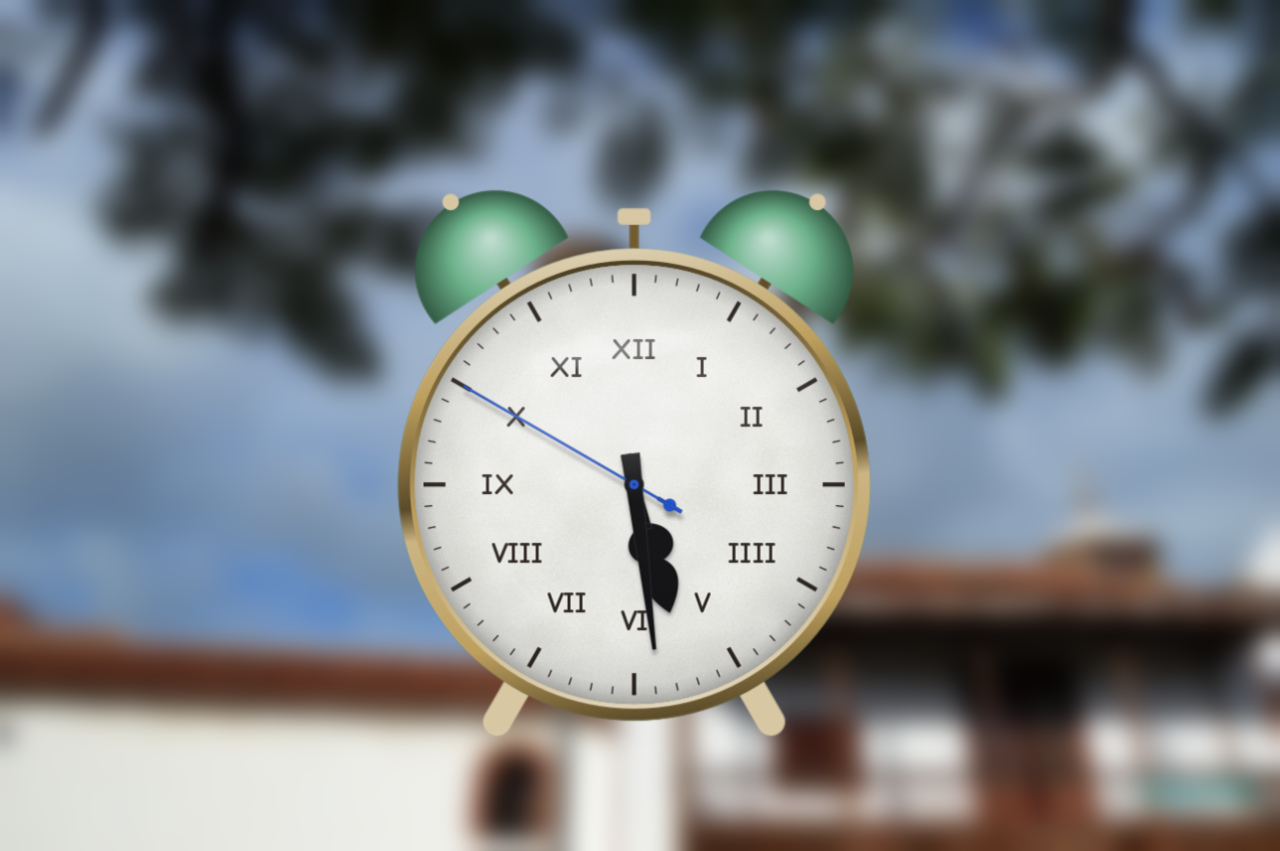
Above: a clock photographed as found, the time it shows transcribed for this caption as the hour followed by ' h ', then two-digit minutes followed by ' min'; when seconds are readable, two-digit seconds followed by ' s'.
5 h 28 min 50 s
